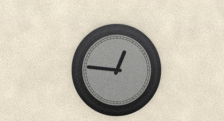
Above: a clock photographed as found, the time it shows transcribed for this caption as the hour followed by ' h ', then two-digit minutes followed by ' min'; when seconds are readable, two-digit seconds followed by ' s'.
12 h 46 min
